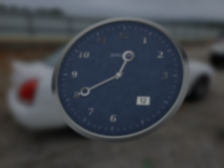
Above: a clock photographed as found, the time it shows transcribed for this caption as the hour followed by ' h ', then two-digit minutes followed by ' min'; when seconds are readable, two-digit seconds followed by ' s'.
12 h 40 min
